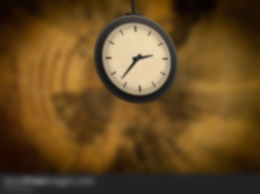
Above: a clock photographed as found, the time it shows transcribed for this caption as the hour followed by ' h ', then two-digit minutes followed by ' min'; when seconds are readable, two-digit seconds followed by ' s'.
2 h 37 min
